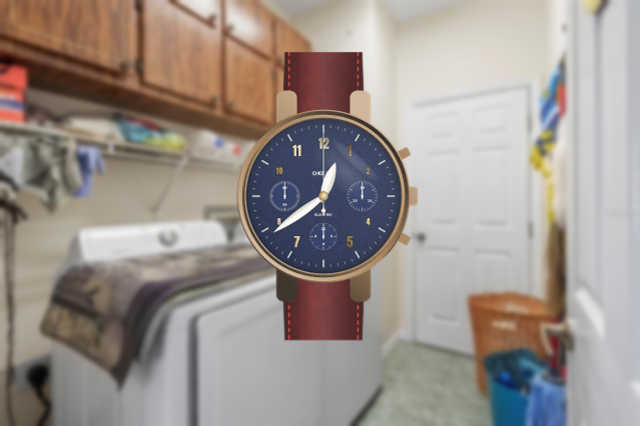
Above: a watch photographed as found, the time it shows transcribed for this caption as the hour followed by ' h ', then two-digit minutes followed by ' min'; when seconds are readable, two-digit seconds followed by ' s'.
12 h 39 min
